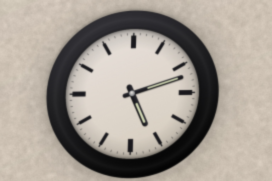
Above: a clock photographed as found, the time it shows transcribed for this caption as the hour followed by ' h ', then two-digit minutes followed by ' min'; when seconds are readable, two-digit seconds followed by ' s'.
5 h 12 min
